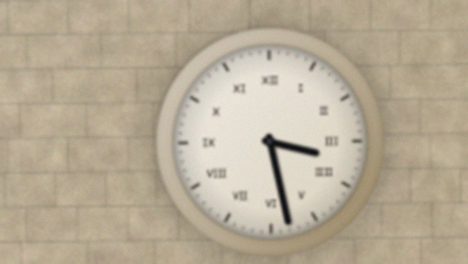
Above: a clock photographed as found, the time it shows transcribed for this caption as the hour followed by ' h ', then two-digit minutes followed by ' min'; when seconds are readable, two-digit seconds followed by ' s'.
3 h 28 min
